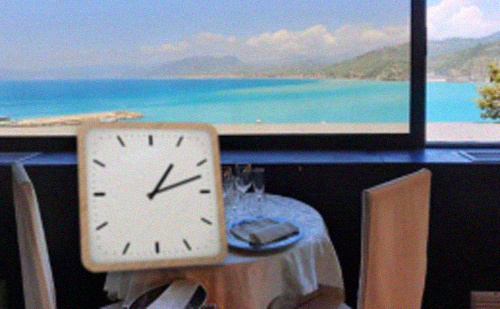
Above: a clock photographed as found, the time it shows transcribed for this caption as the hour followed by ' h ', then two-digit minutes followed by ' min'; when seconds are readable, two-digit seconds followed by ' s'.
1 h 12 min
